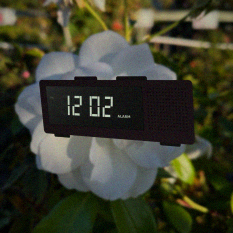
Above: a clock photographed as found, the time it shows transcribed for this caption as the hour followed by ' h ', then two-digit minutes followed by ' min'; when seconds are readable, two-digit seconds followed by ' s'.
12 h 02 min
